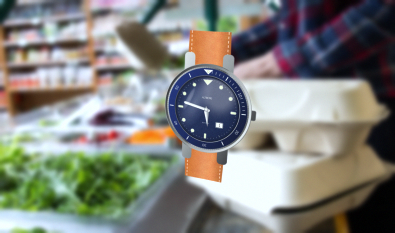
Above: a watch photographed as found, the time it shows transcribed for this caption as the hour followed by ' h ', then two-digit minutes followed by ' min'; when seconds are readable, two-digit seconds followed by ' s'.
5 h 47 min
